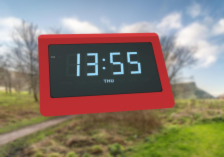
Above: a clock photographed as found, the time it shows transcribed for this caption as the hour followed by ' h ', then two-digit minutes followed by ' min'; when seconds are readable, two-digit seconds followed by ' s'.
13 h 55 min
